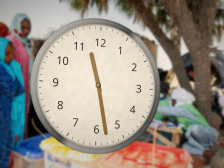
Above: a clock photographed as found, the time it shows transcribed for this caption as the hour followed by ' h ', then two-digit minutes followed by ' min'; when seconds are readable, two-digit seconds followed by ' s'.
11 h 28 min
